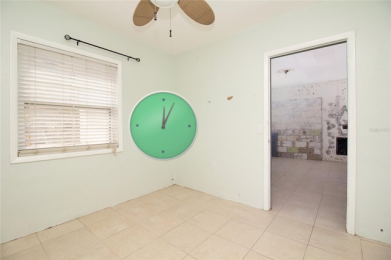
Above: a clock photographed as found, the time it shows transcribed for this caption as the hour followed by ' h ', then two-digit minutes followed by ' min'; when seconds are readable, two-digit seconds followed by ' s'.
12 h 04 min
